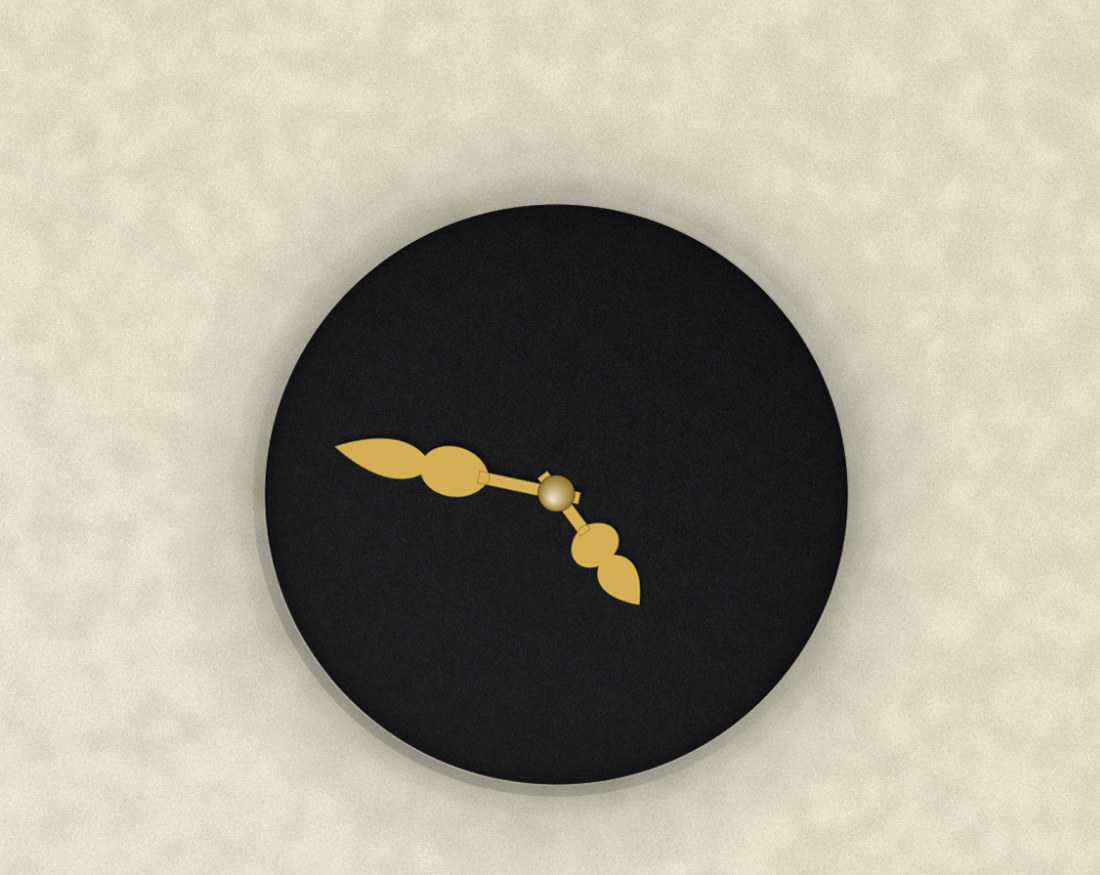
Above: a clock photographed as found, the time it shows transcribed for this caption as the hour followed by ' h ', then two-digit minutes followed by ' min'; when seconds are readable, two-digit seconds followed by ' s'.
4 h 47 min
